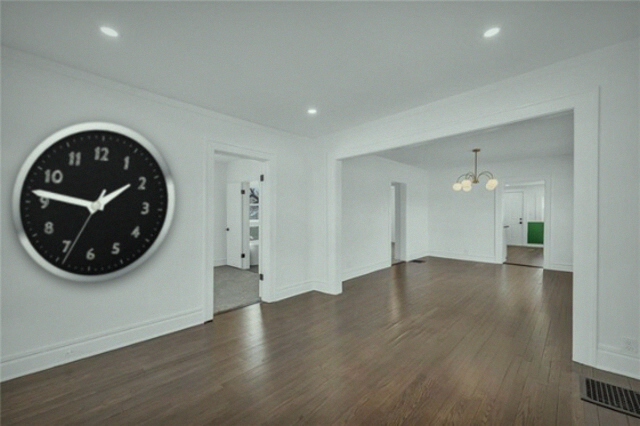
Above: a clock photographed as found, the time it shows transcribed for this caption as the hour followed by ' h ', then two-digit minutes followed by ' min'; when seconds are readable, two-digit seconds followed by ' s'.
1 h 46 min 34 s
